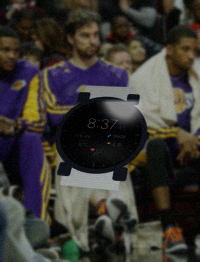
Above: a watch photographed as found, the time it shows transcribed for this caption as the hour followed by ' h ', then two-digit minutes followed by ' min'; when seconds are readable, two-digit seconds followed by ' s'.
8 h 37 min
